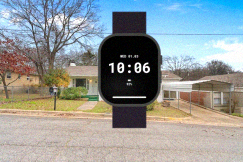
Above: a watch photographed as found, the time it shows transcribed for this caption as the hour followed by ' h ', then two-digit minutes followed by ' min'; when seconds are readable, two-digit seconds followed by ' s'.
10 h 06 min
